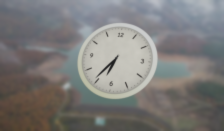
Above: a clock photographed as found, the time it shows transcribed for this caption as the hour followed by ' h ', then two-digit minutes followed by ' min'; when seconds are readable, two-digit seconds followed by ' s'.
6 h 36 min
